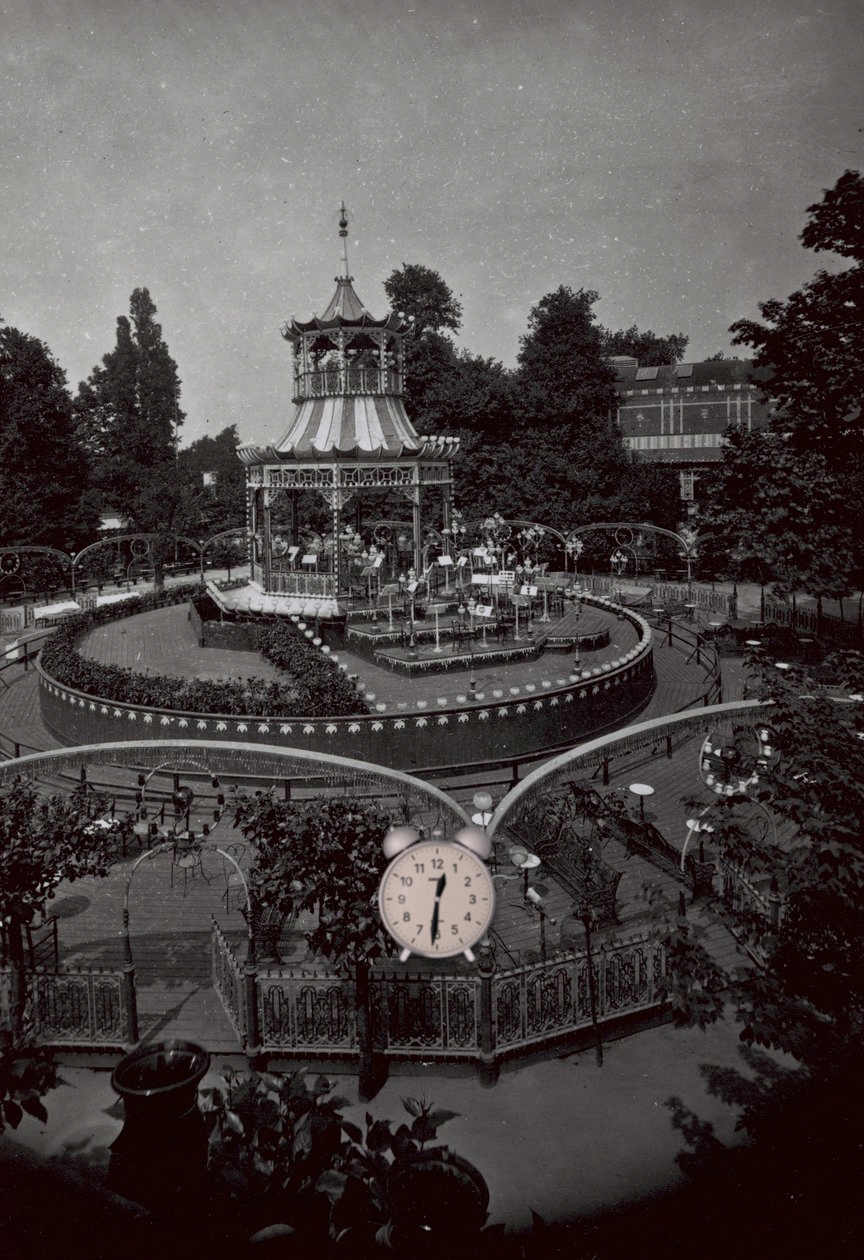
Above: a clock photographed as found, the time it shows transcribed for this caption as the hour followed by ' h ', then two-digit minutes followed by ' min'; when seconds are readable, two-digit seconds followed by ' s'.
12 h 31 min
